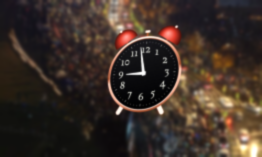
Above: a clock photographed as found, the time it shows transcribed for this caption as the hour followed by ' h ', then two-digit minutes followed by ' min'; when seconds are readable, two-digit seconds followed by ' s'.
8 h 58 min
